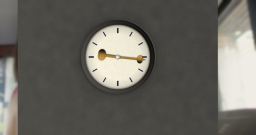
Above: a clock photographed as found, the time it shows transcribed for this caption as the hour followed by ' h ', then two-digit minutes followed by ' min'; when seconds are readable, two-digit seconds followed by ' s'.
9 h 16 min
